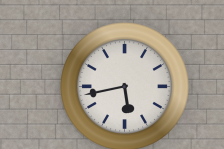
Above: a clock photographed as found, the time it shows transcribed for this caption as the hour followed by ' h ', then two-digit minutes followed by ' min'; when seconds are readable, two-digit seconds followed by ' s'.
5 h 43 min
